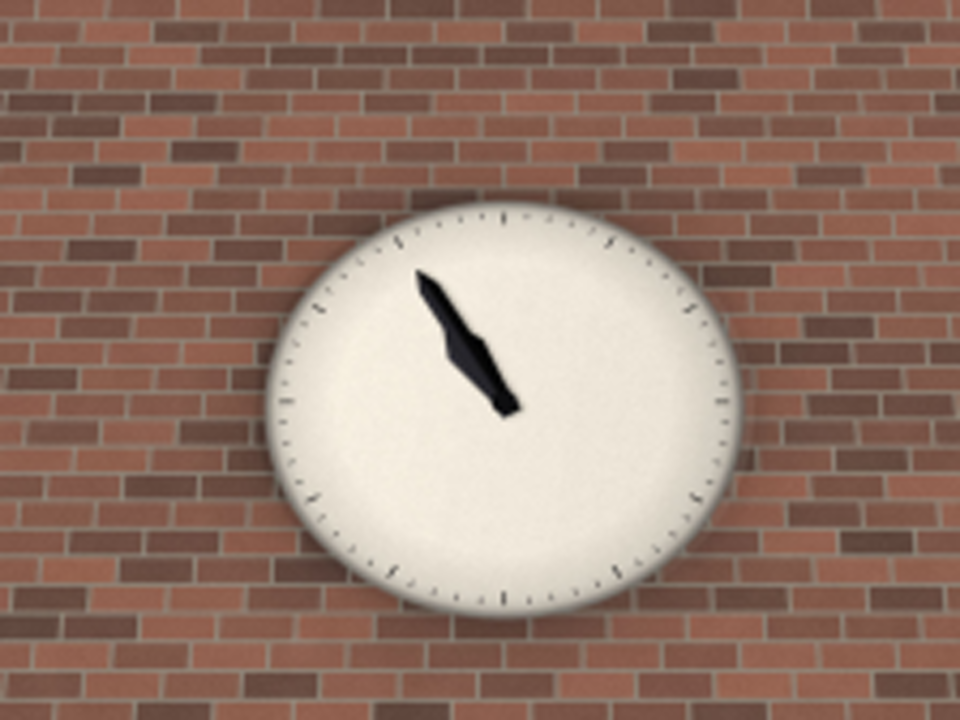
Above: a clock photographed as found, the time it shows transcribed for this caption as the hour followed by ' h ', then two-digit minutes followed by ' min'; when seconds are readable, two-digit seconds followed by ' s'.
10 h 55 min
